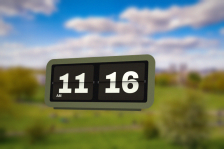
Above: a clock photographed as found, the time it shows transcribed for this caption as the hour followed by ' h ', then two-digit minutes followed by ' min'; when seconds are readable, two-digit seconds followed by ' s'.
11 h 16 min
